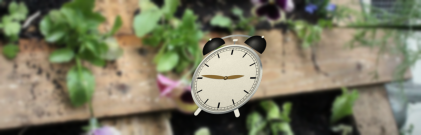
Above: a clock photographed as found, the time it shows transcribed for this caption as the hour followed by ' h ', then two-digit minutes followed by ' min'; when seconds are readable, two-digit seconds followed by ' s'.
2 h 46 min
